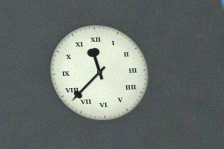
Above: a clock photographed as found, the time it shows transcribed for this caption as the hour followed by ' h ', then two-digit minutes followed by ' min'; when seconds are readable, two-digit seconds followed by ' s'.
11 h 38 min
